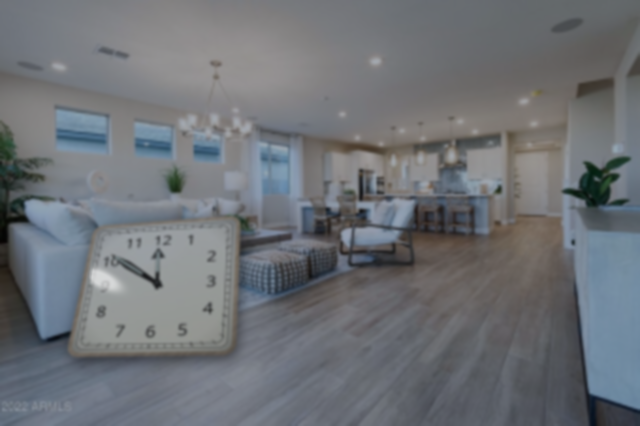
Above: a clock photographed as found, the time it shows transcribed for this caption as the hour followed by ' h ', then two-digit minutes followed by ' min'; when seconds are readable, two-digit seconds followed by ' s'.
11 h 51 min
